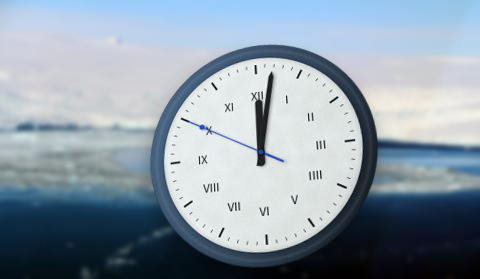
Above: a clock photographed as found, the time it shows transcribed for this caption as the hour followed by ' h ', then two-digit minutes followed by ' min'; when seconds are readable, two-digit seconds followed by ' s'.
12 h 01 min 50 s
